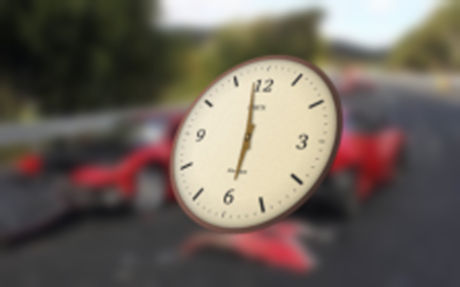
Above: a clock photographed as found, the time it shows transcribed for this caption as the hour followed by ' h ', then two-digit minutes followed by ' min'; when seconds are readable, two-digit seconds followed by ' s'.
5 h 58 min
